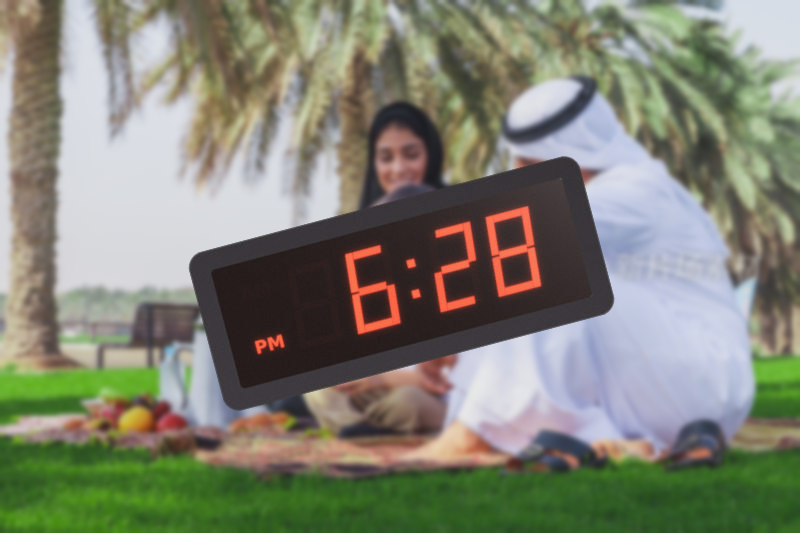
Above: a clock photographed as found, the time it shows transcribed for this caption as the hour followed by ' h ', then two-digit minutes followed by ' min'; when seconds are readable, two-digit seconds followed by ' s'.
6 h 28 min
